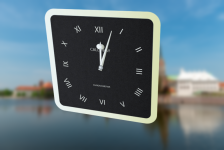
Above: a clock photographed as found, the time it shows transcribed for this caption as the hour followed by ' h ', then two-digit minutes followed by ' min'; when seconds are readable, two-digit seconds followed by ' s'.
12 h 03 min
